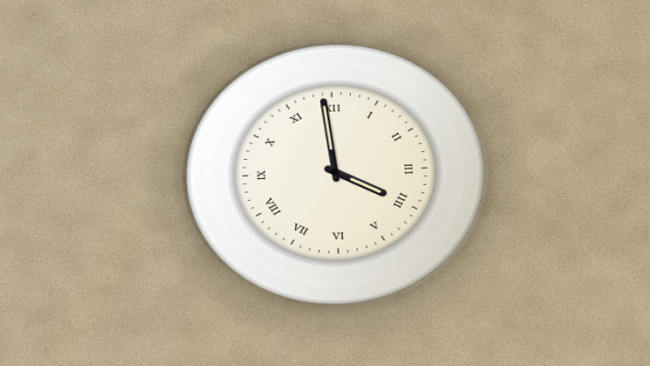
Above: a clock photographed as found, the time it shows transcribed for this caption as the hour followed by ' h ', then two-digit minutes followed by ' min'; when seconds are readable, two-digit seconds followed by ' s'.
3 h 59 min
